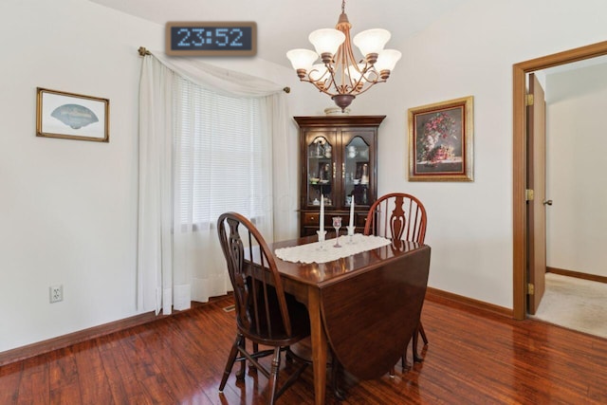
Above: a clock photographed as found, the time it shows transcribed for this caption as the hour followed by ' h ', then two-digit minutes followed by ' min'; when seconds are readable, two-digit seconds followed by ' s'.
23 h 52 min
